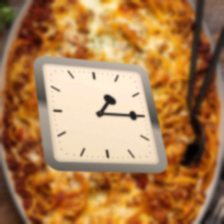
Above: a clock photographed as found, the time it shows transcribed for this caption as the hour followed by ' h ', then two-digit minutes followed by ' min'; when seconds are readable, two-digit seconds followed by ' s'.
1 h 15 min
